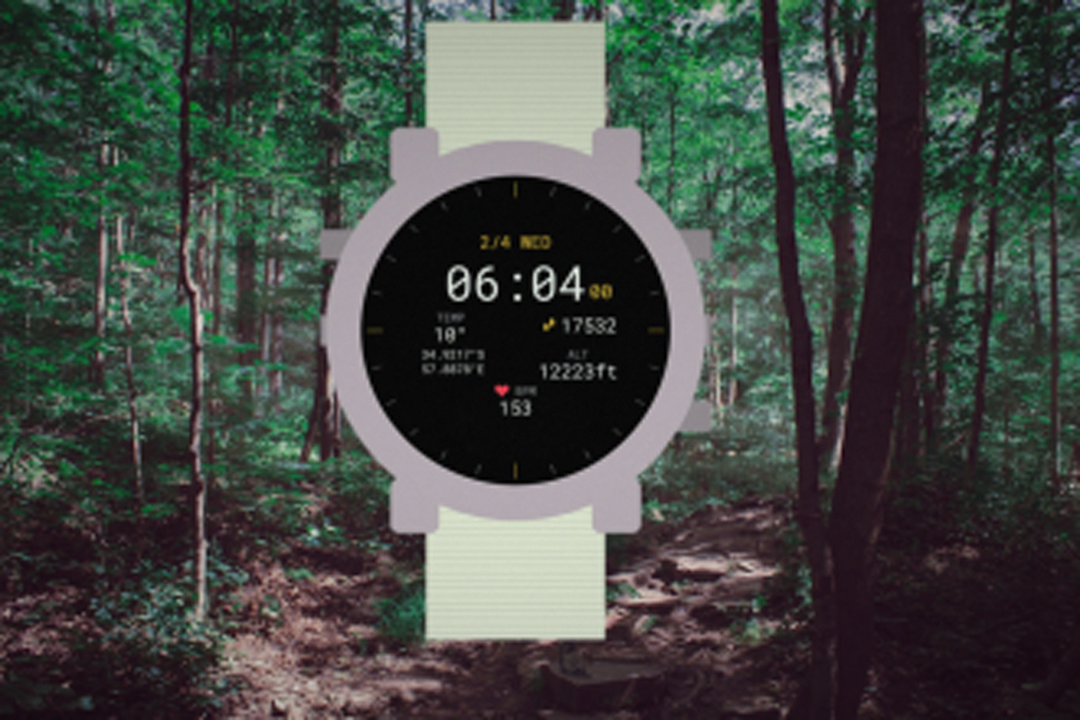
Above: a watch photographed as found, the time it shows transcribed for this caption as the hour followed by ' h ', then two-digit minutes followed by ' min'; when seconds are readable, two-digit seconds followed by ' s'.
6 h 04 min
